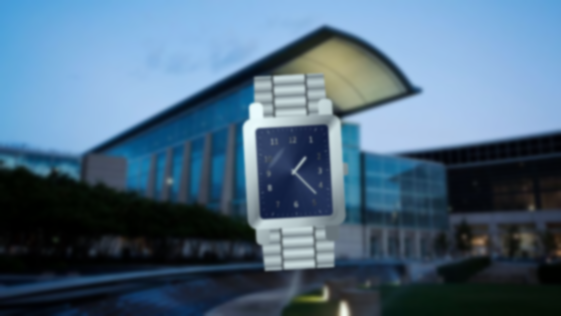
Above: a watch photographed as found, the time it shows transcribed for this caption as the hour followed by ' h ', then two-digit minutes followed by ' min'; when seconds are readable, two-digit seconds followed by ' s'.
1 h 23 min
